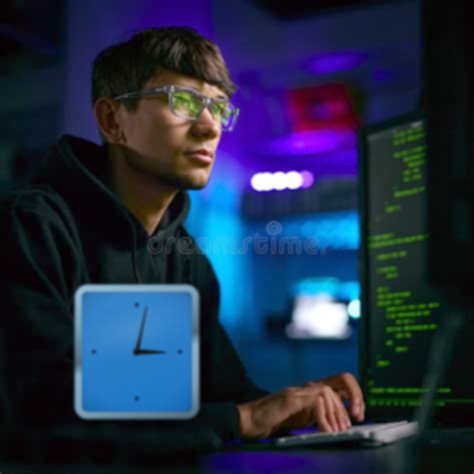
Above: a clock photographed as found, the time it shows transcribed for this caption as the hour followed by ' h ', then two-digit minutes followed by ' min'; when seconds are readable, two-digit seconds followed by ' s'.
3 h 02 min
